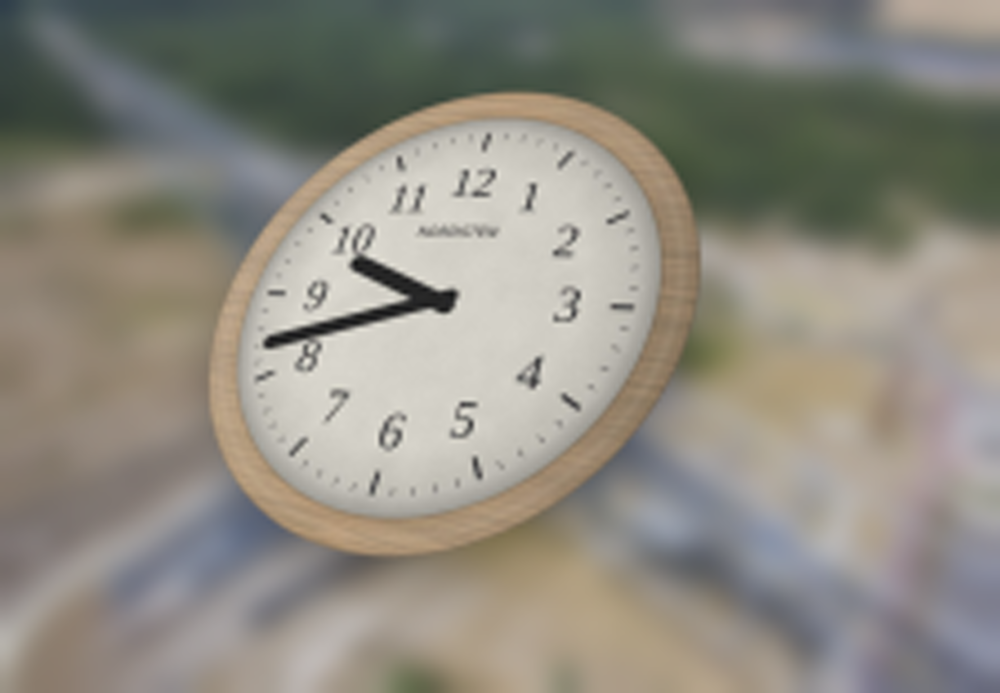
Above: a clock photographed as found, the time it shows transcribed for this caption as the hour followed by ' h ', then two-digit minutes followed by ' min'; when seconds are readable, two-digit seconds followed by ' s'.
9 h 42 min
